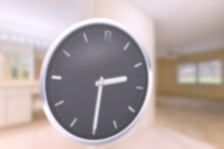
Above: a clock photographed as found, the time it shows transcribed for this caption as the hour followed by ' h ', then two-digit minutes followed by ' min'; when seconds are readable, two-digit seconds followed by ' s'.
2 h 30 min
